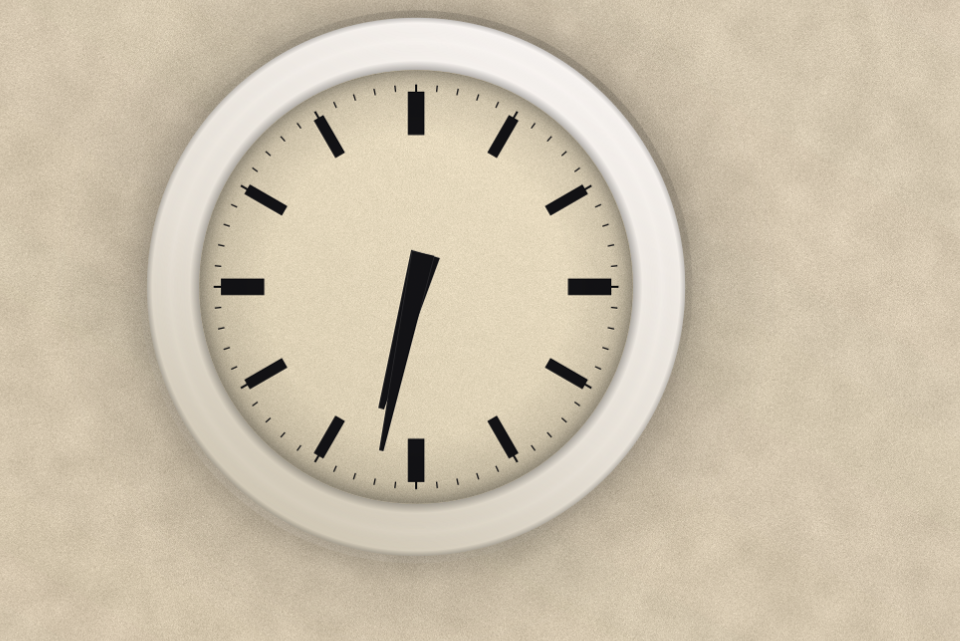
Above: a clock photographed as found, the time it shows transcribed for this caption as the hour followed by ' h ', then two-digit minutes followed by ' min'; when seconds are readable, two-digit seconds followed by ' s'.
6 h 32 min
